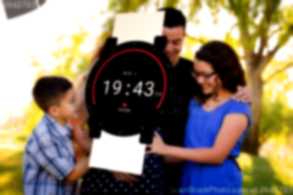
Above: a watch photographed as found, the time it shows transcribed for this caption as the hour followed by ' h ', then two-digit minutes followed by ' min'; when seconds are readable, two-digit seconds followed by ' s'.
19 h 43 min
